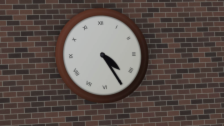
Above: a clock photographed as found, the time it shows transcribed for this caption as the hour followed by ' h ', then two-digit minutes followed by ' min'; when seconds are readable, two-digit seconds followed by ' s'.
4 h 25 min
